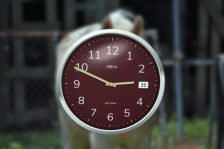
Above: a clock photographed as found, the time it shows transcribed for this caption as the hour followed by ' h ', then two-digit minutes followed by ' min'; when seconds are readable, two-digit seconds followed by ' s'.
2 h 49 min
